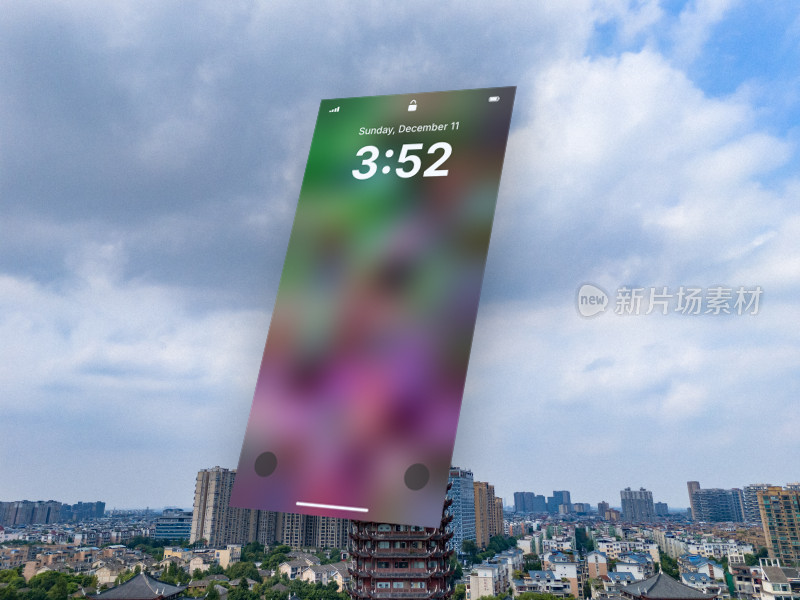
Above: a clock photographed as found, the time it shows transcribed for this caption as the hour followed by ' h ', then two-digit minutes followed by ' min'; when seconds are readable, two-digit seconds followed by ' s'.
3 h 52 min
